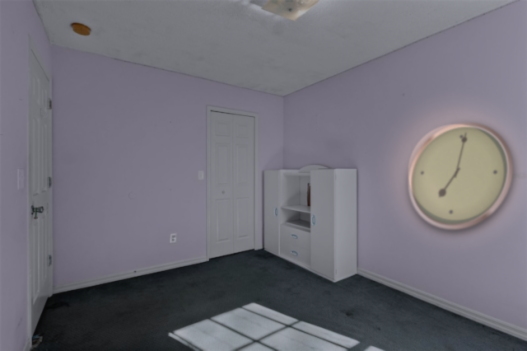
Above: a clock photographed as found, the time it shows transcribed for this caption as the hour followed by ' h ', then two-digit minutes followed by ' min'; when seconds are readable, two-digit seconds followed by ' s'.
7 h 01 min
